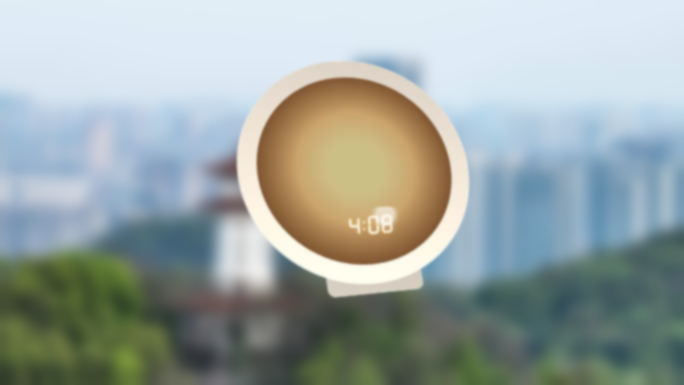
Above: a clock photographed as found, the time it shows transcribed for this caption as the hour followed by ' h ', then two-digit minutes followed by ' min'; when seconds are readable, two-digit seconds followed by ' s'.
4 h 08 min
